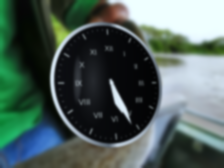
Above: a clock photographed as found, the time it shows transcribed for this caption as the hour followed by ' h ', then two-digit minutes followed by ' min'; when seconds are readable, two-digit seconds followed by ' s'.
5 h 26 min
